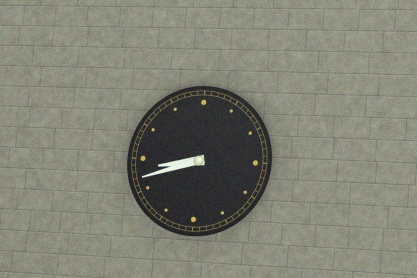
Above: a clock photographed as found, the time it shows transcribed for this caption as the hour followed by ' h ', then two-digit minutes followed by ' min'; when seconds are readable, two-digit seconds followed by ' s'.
8 h 42 min
